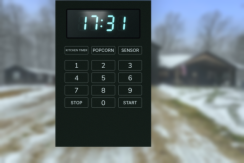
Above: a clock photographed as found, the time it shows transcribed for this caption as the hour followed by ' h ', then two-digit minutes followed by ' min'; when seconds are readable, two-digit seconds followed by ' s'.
17 h 31 min
